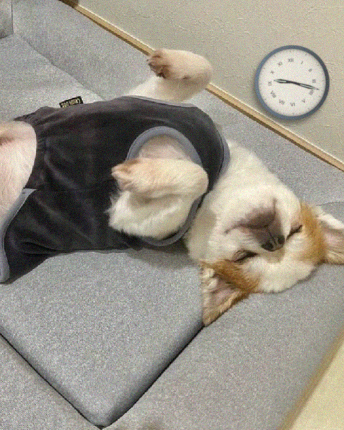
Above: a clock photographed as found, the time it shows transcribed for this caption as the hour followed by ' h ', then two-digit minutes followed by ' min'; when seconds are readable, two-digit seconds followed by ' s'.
9 h 18 min
